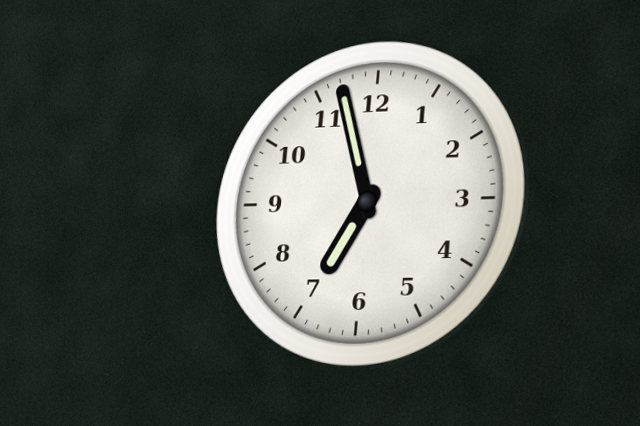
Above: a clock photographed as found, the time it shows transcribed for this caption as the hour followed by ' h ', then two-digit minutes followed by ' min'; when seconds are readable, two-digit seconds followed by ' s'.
6 h 57 min
